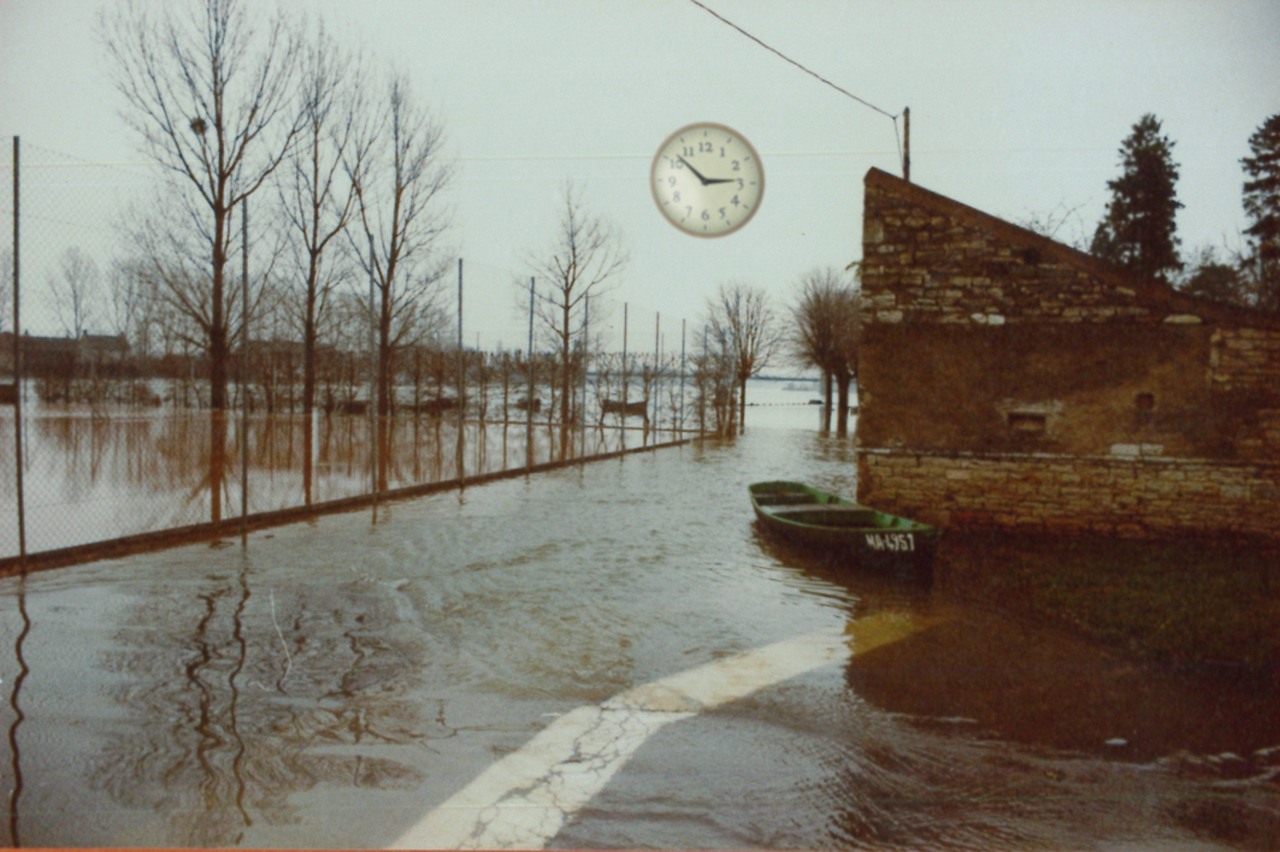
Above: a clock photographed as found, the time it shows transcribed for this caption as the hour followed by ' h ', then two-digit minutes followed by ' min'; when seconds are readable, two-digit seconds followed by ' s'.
2 h 52 min
